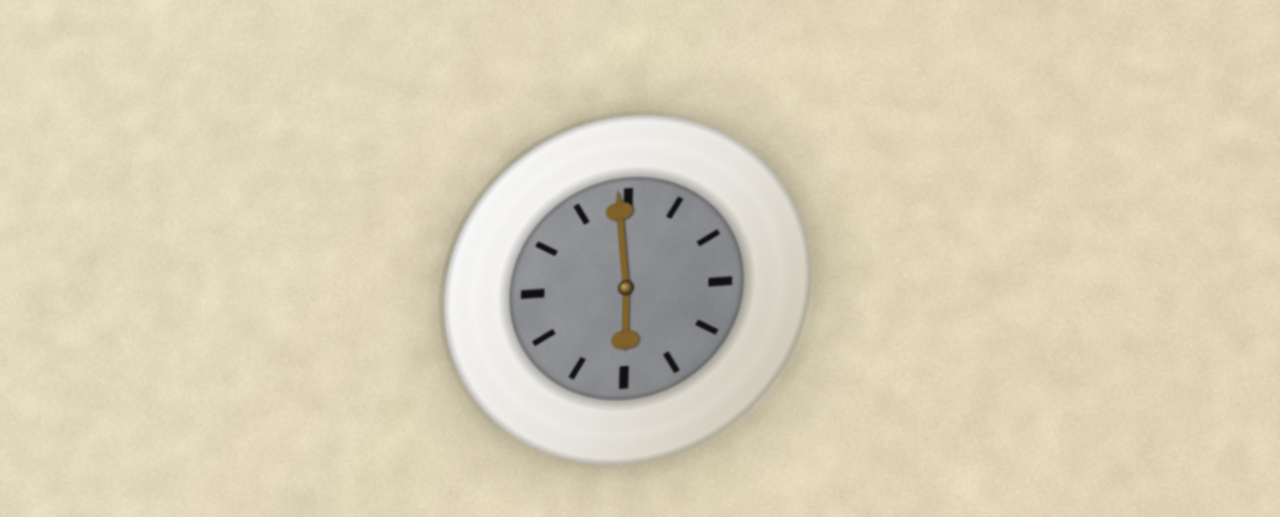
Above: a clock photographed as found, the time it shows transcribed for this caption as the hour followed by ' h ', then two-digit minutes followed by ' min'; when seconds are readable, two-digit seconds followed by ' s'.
5 h 59 min
